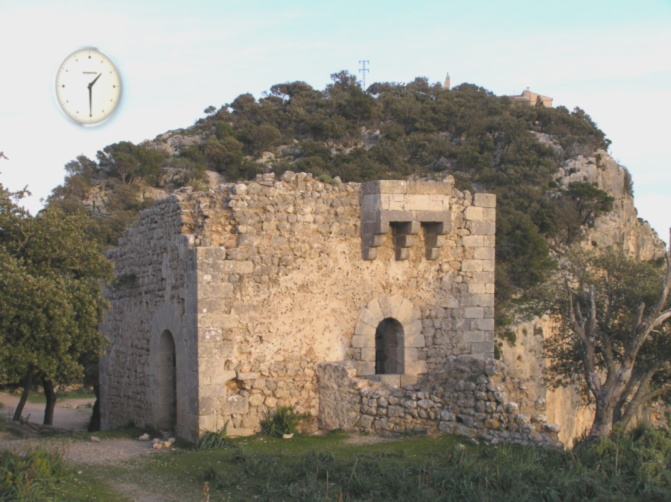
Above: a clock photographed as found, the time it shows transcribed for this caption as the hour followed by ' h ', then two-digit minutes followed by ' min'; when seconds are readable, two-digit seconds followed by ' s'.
1 h 30 min
